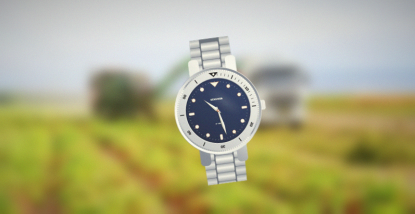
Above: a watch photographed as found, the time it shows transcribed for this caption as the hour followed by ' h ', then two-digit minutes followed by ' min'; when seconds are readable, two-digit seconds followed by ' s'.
10 h 28 min
